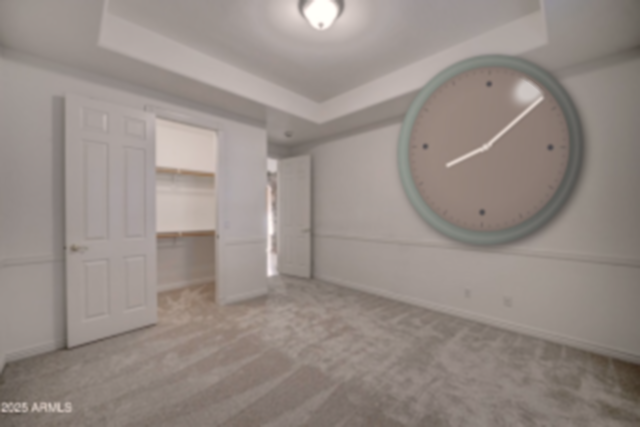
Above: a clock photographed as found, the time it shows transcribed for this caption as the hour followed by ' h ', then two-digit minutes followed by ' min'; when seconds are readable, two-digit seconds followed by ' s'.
8 h 08 min
